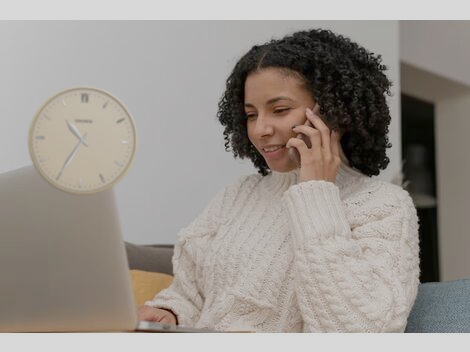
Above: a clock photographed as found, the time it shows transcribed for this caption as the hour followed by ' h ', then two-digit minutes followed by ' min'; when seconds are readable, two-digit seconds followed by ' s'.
10 h 35 min
